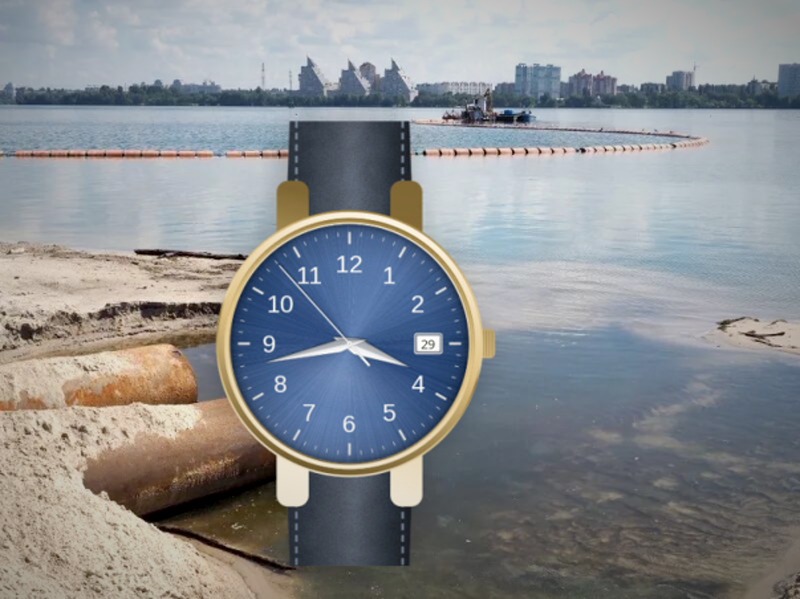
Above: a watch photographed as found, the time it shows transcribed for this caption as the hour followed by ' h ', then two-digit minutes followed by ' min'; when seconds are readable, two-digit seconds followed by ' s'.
3 h 42 min 53 s
